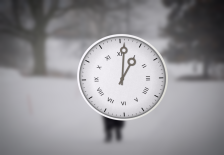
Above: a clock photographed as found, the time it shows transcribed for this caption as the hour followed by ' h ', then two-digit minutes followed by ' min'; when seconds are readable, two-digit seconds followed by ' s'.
1 h 01 min
